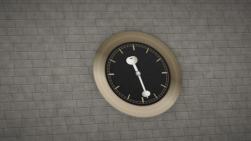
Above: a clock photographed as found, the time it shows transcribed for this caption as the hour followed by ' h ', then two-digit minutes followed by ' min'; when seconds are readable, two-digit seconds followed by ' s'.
11 h 28 min
